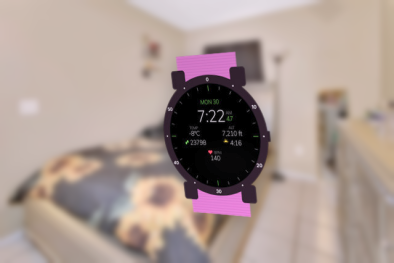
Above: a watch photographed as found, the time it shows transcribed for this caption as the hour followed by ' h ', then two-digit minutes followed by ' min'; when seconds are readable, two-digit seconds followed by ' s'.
7 h 22 min
